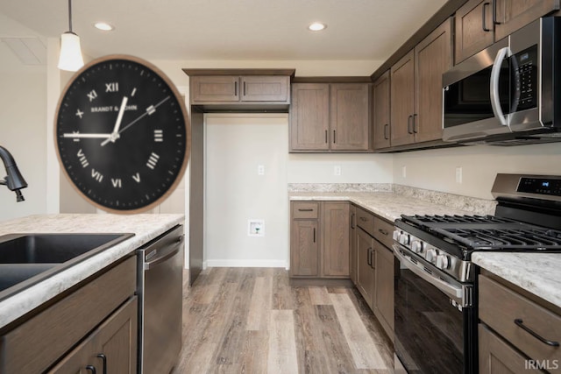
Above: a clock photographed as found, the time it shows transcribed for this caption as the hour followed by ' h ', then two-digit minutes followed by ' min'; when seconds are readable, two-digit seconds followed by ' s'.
12 h 45 min 10 s
